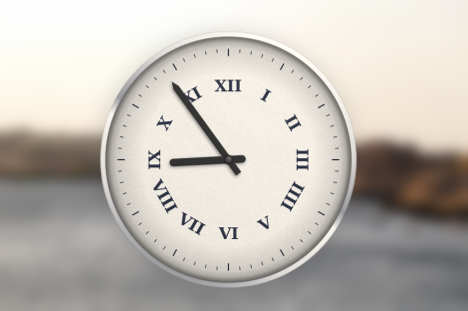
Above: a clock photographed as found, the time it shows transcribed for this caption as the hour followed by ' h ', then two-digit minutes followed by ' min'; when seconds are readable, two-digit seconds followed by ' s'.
8 h 54 min
